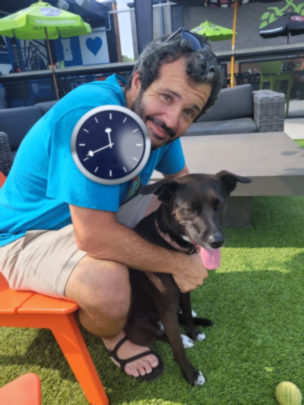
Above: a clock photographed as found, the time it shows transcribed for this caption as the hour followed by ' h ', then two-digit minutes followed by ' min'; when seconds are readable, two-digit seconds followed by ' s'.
11 h 41 min
